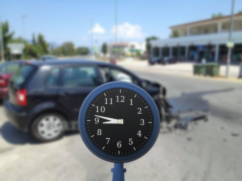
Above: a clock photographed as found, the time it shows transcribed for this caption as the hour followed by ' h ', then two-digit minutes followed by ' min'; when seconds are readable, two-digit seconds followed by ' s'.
8 h 47 min
